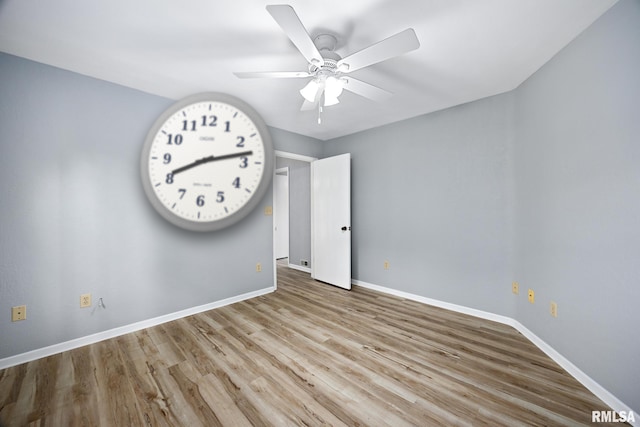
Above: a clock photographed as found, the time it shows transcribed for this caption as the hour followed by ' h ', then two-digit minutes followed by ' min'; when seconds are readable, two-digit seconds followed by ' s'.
8 h 13 min
